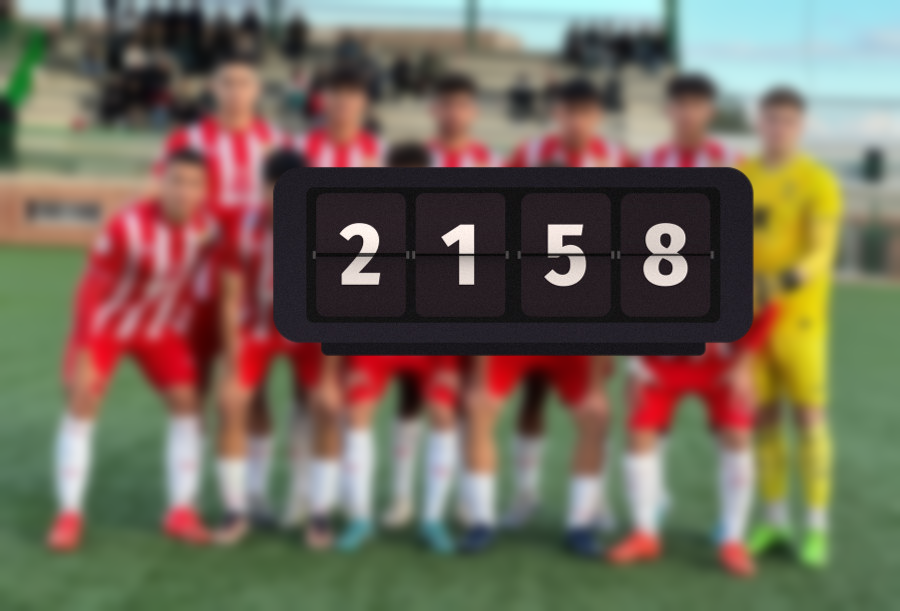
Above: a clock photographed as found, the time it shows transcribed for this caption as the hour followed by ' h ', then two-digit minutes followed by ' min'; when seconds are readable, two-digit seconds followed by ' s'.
21 h 58 min
